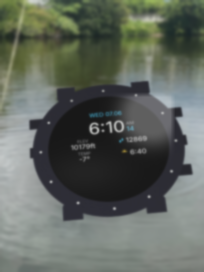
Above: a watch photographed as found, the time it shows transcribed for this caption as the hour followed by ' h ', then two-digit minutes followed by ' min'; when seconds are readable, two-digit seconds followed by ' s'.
6 h 10 min
